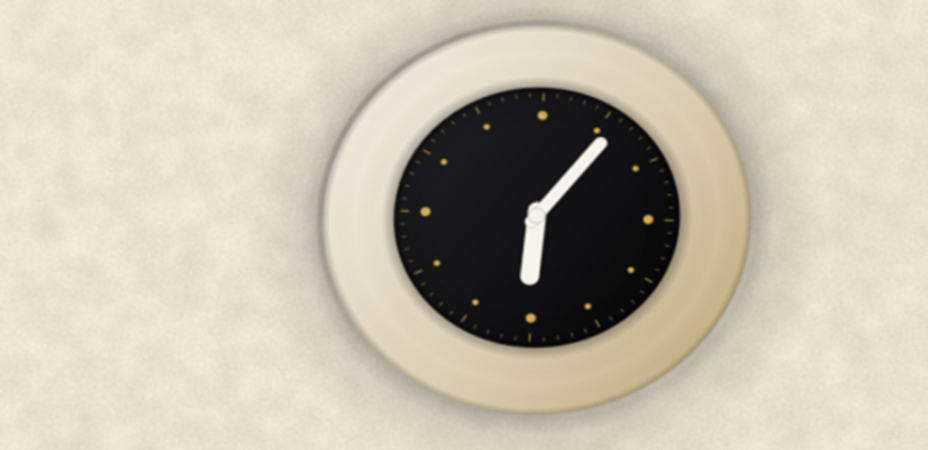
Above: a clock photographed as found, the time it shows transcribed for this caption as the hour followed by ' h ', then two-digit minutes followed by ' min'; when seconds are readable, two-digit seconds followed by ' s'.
6 h 06 min
